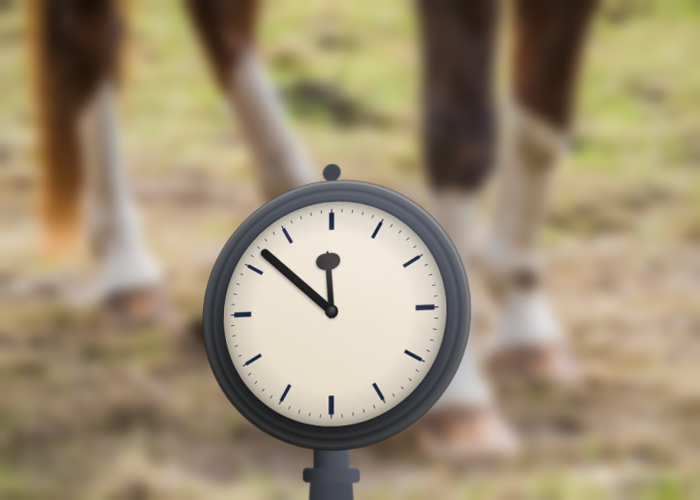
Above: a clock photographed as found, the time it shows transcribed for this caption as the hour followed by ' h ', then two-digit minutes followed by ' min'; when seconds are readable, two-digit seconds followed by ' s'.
11 h 52 min
